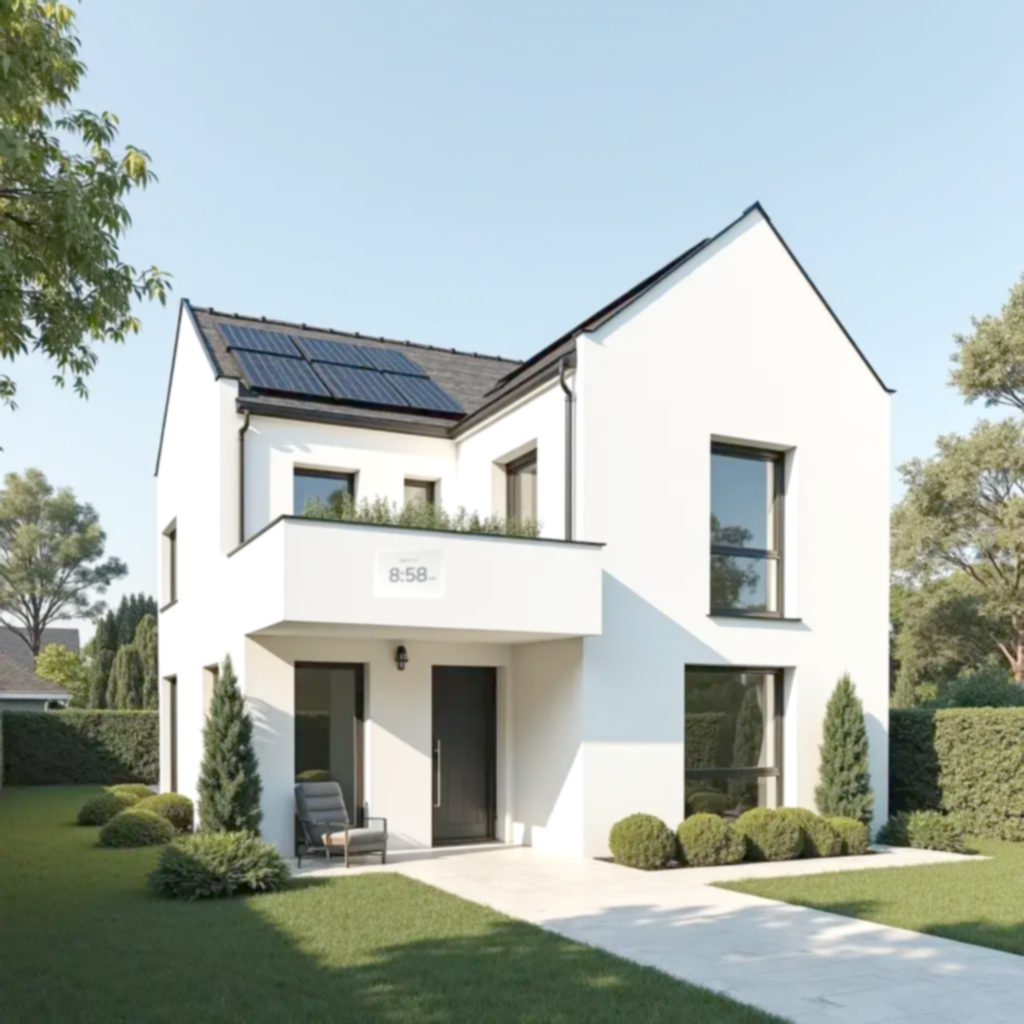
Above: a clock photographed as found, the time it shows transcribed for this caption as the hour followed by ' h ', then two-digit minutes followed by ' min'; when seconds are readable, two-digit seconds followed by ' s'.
8 h 58 min
